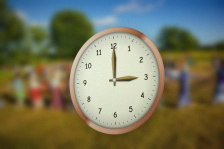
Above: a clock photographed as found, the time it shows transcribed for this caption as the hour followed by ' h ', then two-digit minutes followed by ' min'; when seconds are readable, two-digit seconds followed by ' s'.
3 h 00 min
